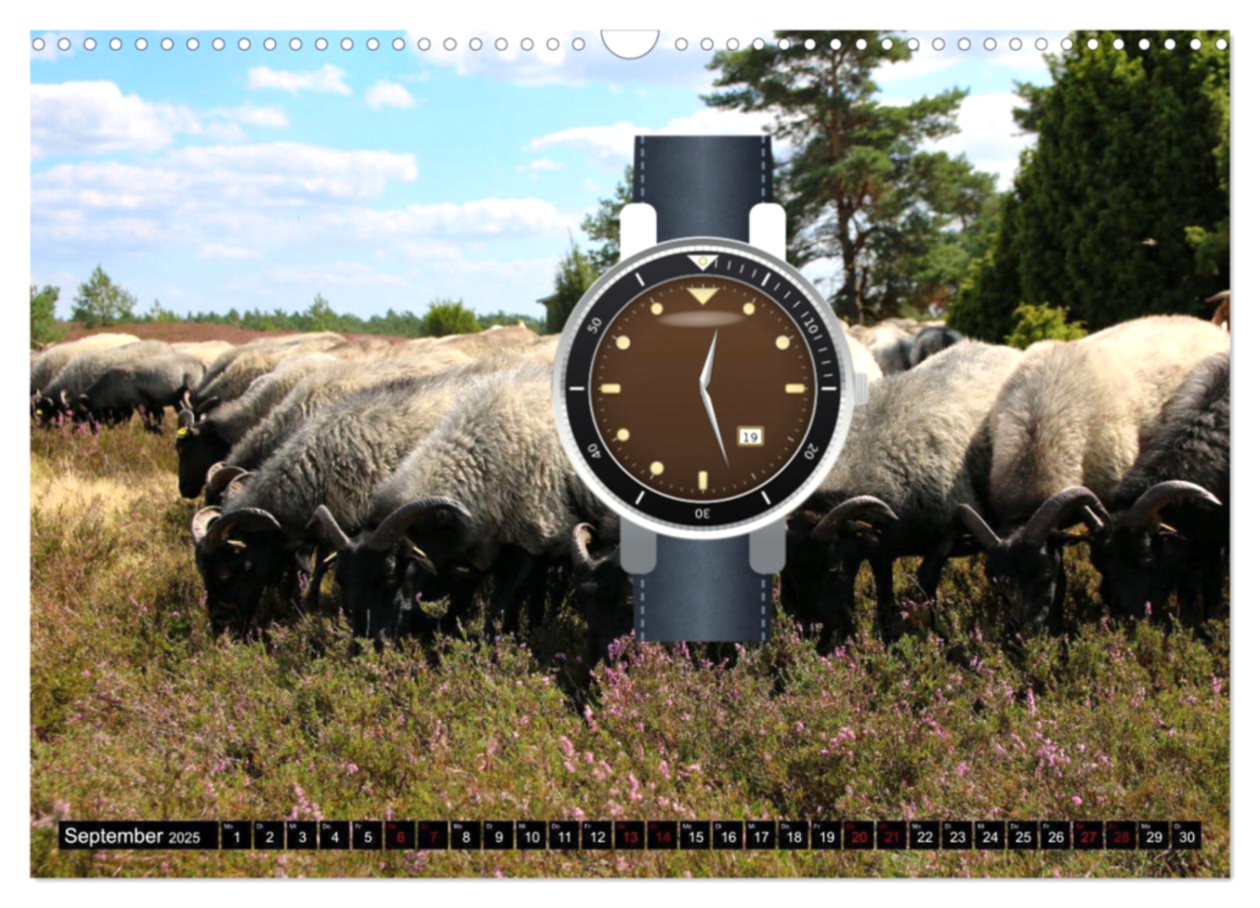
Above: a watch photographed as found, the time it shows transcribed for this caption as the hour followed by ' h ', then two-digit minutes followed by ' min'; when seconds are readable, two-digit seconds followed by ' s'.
12 h 27 min
